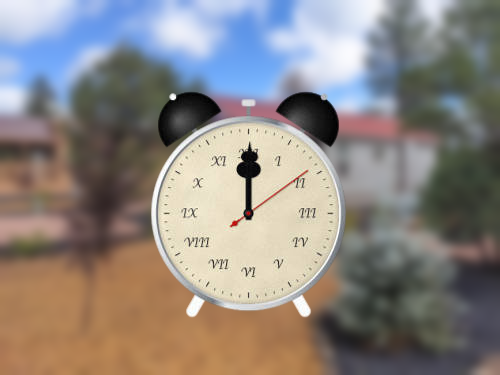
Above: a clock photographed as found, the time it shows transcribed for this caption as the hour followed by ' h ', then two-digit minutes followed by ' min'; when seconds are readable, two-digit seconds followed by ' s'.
12 h 00 min 09 s
